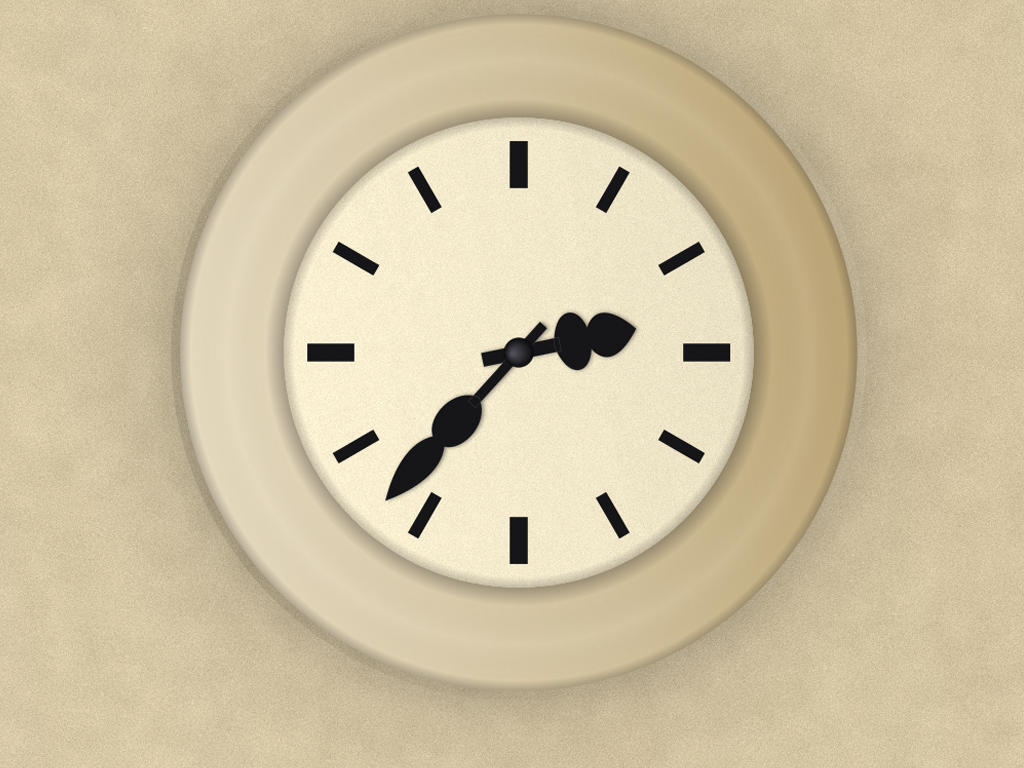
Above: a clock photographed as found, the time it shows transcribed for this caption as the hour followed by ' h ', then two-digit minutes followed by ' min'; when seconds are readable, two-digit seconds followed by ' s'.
2 h 37 min
